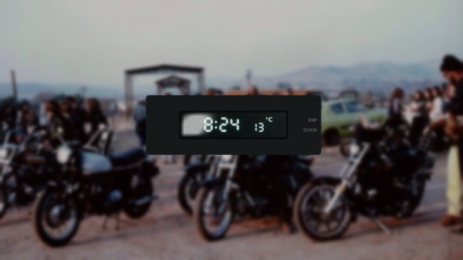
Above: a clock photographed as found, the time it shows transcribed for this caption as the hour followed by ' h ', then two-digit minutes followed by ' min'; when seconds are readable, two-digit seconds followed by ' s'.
8 h 24 min
